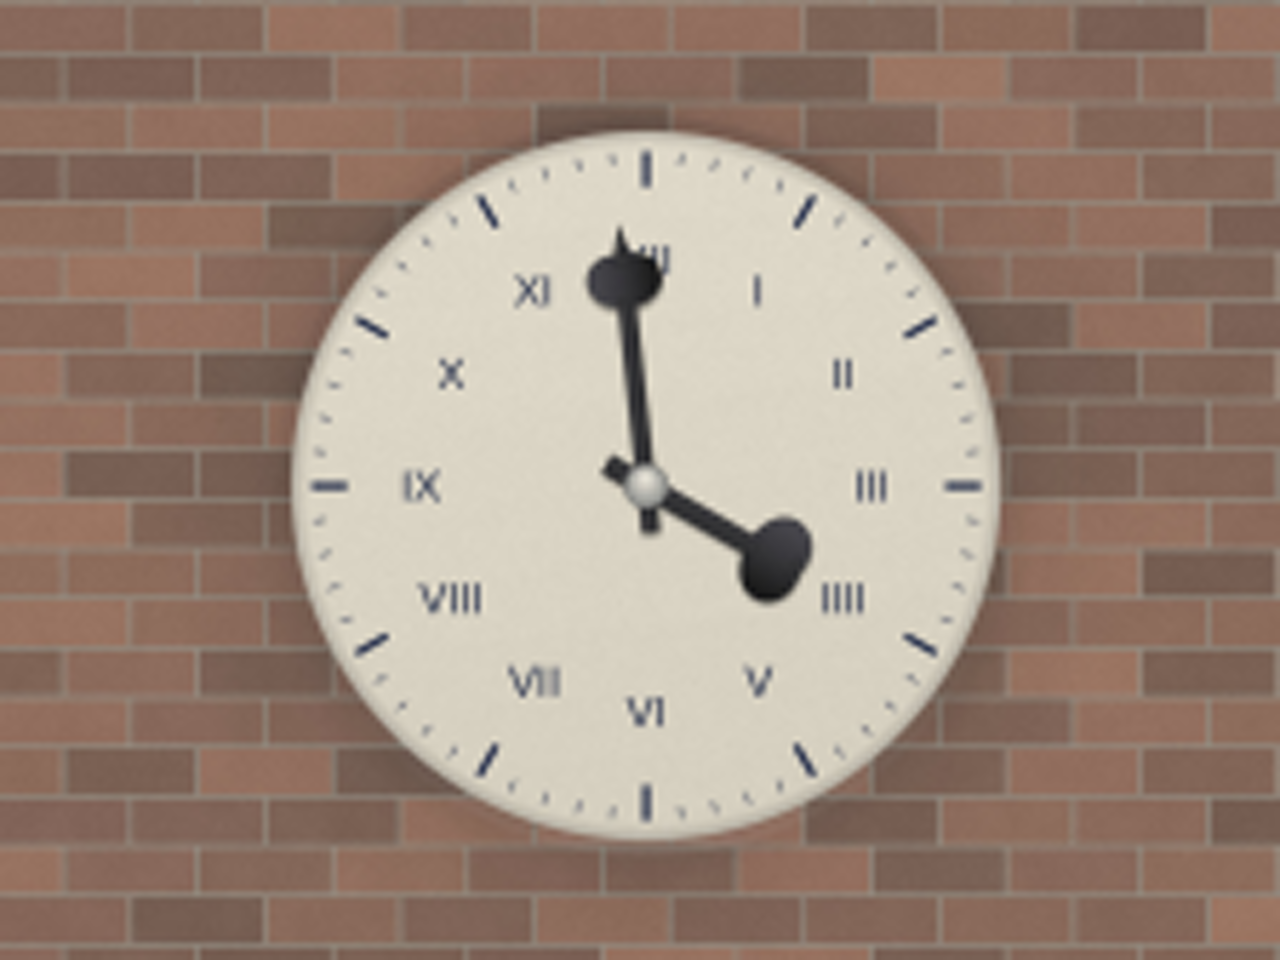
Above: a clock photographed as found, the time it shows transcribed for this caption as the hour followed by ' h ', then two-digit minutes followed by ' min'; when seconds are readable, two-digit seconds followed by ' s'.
3 h 59 min
